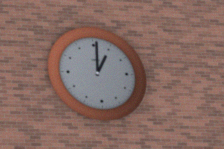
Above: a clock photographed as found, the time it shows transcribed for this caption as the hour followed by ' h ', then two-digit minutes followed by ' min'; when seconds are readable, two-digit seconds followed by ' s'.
1 h 01 min
